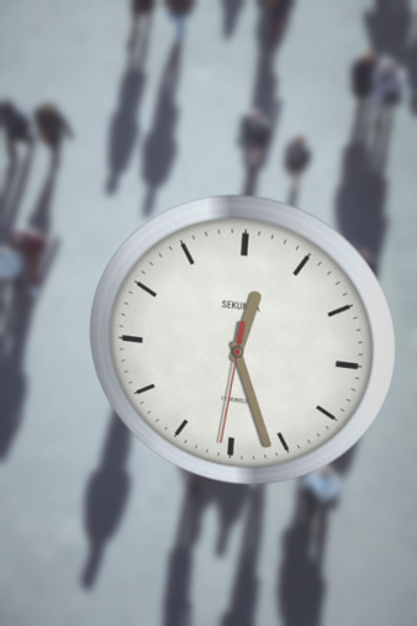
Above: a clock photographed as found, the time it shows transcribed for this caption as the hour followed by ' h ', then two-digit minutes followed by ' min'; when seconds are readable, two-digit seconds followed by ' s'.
12 h 26 min 31 s
